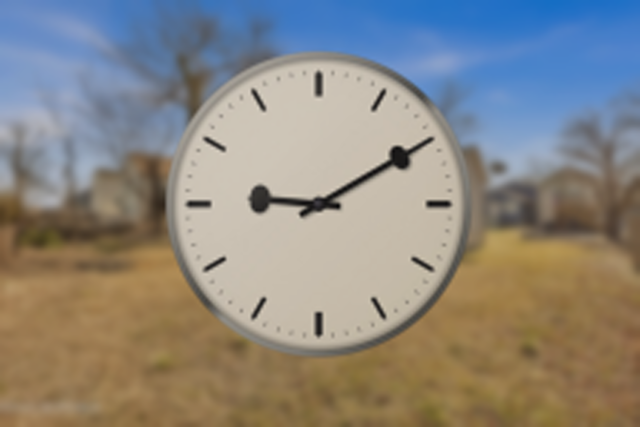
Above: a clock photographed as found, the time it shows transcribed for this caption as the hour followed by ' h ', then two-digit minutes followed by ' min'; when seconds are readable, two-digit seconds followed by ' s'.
9 h 10 min
